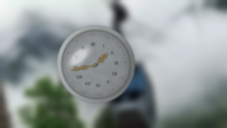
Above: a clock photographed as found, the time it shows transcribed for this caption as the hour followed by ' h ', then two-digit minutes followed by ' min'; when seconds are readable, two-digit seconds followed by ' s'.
1 h 44 min
